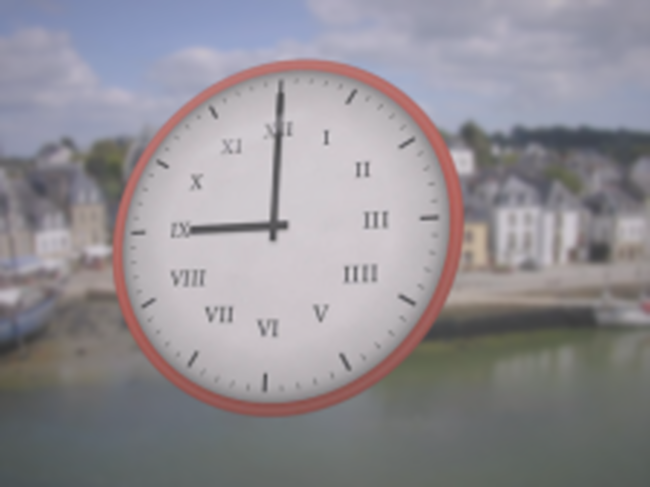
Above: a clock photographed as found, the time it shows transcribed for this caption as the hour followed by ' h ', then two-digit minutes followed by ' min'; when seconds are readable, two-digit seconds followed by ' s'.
9 h 00 min
